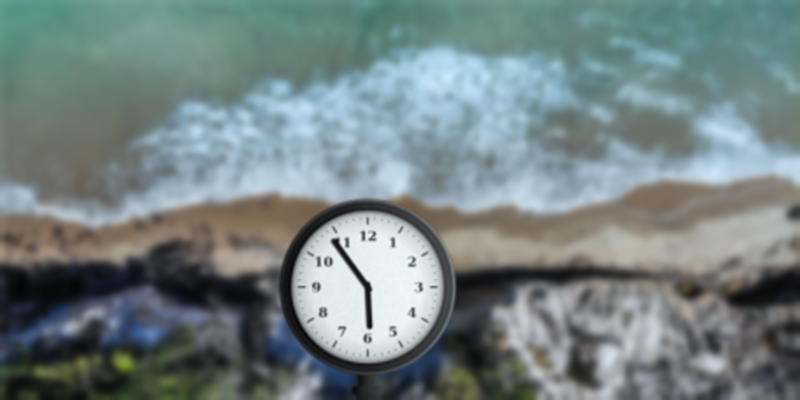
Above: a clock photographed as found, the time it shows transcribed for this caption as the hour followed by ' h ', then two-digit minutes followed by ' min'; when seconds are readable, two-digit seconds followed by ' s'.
5 h 54 min
